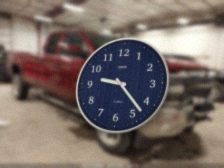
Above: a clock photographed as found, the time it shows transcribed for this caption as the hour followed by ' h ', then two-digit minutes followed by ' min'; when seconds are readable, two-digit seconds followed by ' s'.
9 h 23 min
